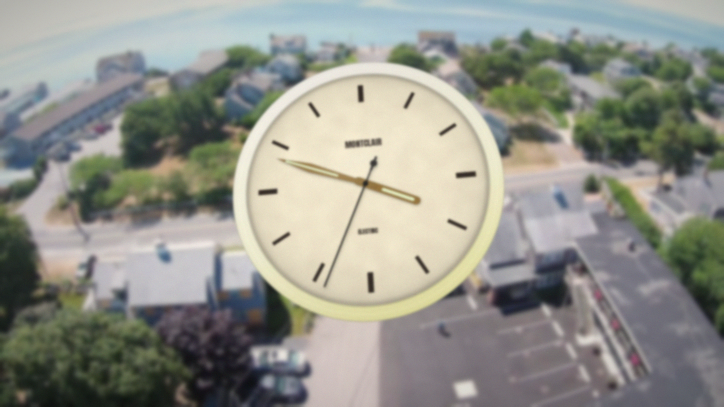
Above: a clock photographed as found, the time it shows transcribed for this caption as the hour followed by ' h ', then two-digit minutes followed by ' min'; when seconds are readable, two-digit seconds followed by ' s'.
3 h 48 min 34 s
